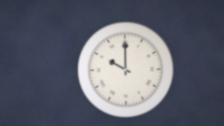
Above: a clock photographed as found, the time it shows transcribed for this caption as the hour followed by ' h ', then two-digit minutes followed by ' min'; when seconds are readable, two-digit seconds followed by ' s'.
10 h 00 min
